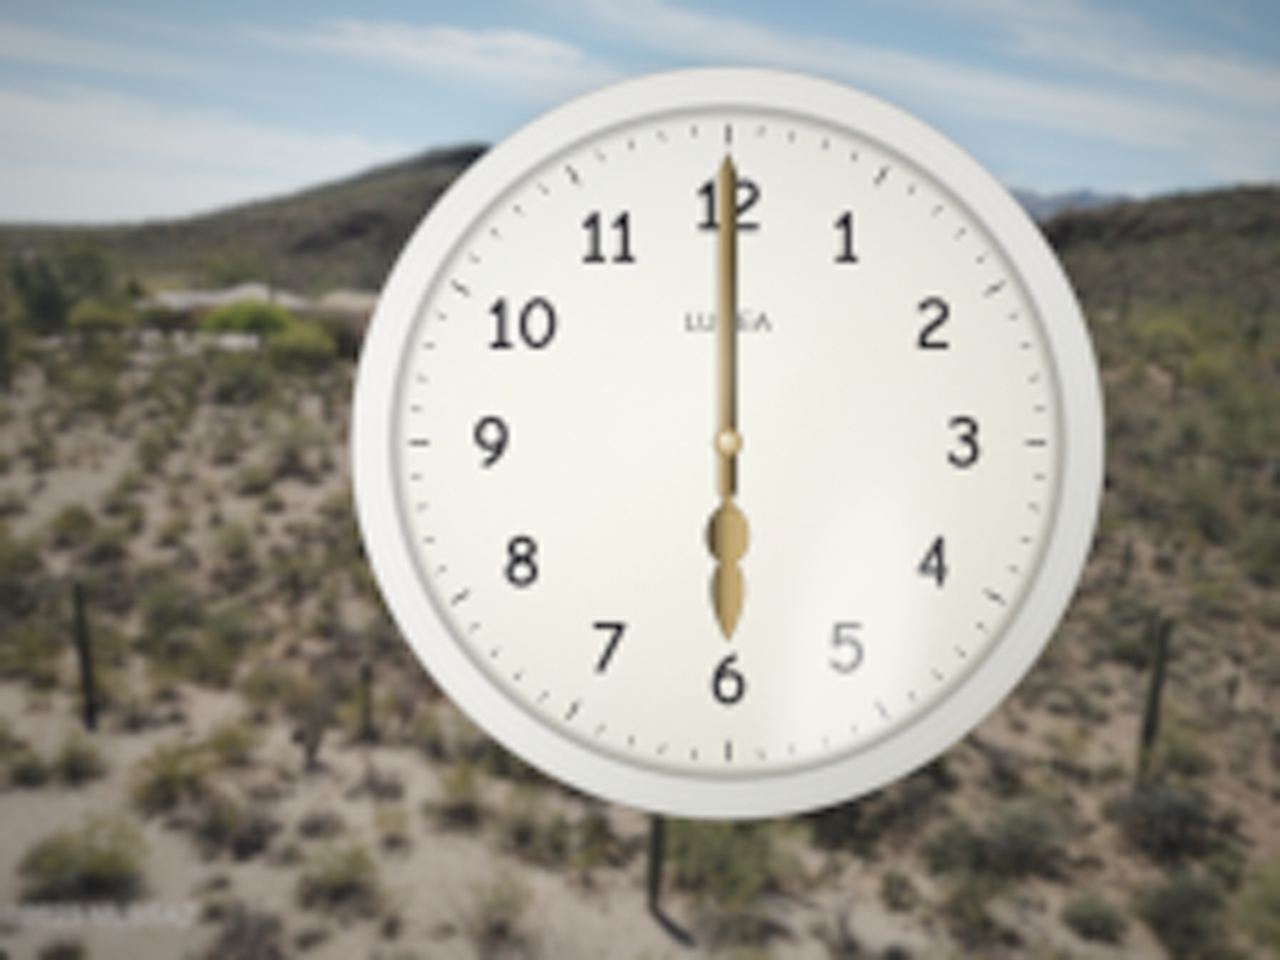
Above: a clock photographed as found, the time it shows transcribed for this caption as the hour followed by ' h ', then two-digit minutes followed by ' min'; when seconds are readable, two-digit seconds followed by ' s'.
6 h 00 min
